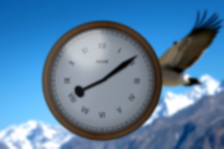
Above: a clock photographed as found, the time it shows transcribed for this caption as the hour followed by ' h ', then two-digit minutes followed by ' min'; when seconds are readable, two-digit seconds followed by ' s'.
8 h 09 min
